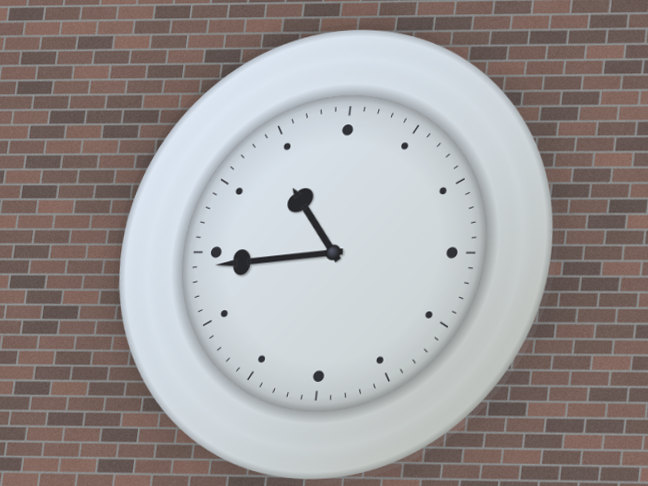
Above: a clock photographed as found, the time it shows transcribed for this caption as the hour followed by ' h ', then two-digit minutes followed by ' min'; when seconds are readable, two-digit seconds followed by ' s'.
10 h 44 min
